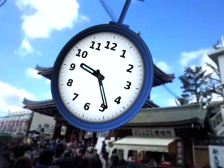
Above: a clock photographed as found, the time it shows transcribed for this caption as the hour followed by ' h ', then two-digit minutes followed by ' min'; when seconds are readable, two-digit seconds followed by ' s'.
9 h 24 min
